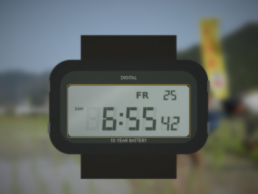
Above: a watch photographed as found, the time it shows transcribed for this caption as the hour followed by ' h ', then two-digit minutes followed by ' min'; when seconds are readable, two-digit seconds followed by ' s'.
6 h 55 min 42 s
